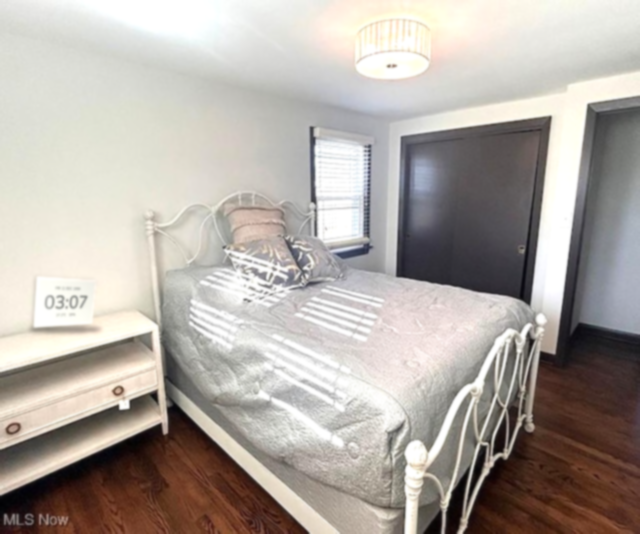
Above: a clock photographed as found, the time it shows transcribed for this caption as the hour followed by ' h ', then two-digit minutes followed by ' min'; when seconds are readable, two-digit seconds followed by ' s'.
3 h 07 min
